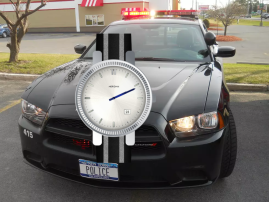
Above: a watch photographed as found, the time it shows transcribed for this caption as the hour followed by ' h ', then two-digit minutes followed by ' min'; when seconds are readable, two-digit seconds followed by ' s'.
2 h 11 min
